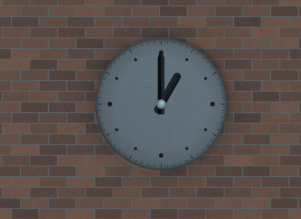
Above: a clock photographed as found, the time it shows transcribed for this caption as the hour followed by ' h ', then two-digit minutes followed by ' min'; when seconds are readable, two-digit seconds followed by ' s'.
1 h 00 min
